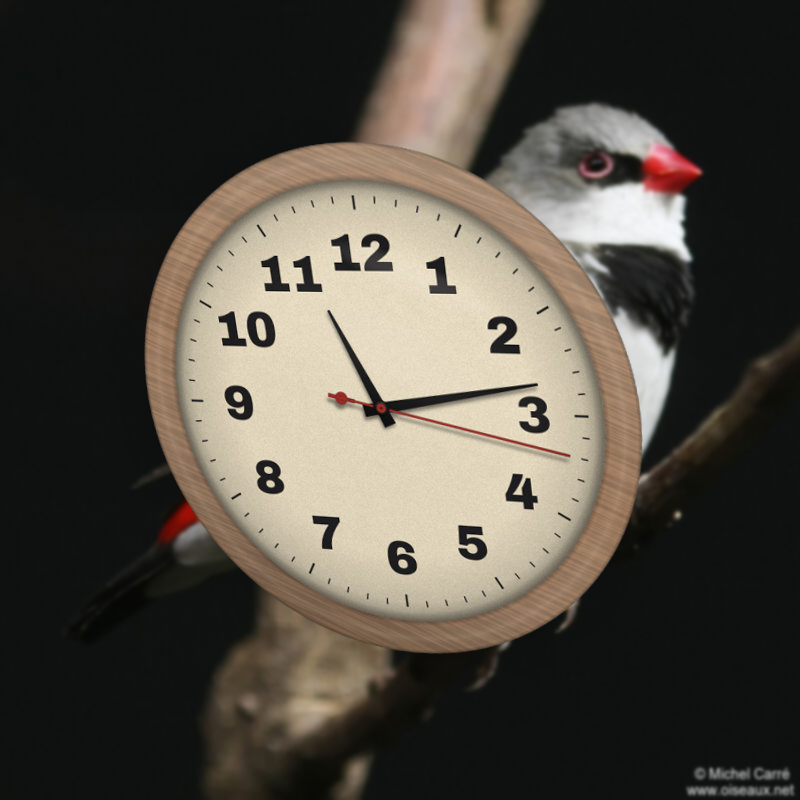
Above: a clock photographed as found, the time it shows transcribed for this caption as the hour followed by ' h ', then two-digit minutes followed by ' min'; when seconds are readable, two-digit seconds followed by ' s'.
11 h 13 min 17 s
